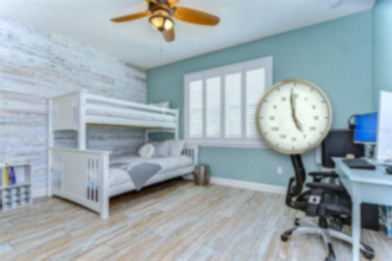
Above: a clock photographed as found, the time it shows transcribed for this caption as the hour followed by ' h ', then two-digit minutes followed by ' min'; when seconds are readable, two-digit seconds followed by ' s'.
4 h 59 min
